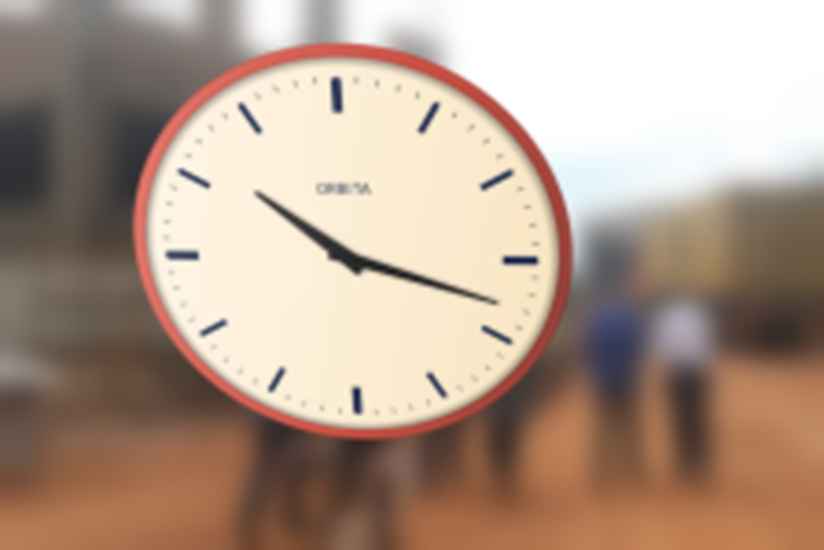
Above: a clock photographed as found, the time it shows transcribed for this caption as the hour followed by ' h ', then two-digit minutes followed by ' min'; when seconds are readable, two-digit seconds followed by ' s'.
10 h 18 min
